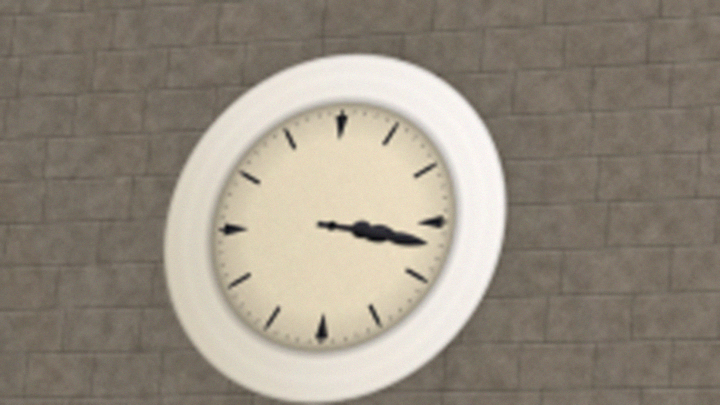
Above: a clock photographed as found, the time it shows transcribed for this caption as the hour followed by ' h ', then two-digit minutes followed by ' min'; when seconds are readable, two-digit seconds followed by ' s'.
3 h 17 min
